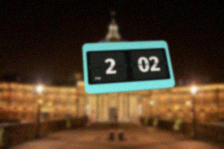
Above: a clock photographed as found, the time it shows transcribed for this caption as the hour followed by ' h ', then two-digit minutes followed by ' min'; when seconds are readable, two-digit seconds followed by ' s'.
2 h 02 min
